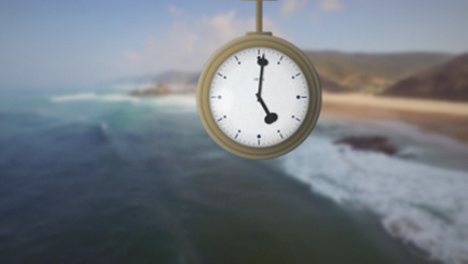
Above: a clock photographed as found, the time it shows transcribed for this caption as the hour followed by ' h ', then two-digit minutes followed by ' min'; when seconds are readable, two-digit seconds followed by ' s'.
5 h 01 min
